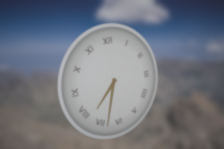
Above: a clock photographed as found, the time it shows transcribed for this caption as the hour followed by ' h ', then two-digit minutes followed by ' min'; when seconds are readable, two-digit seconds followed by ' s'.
7 h 33 min
